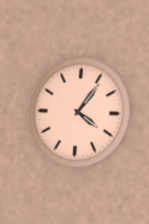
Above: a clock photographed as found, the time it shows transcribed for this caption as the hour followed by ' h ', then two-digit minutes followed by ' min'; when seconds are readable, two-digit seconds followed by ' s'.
4 h 06 min
